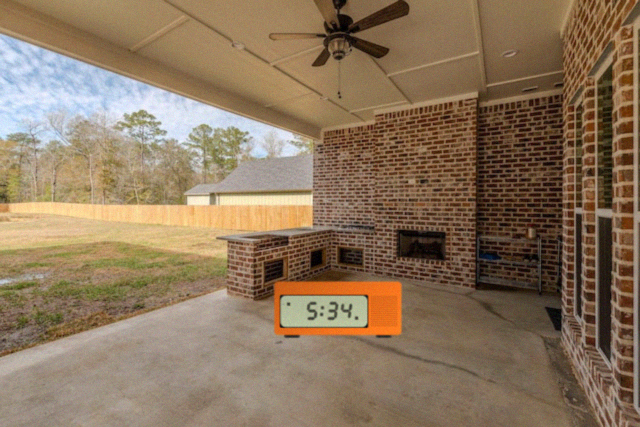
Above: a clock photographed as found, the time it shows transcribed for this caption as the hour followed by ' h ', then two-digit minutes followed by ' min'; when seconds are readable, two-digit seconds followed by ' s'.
5 h 34 min
